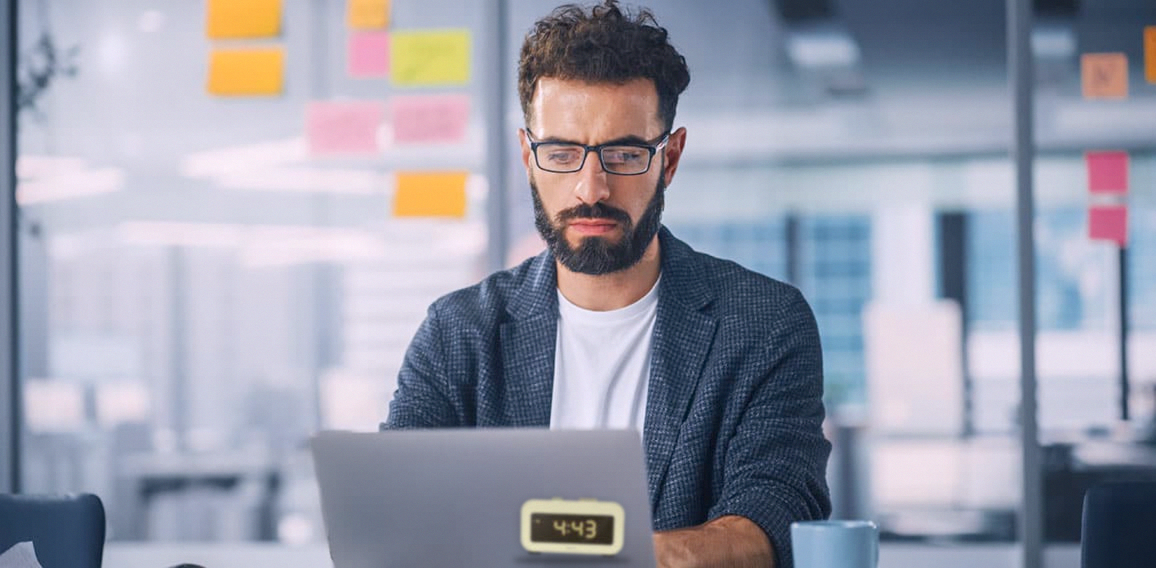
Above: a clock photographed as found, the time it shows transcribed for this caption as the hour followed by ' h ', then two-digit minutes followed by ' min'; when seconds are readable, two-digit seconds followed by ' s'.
4 h 43 min
